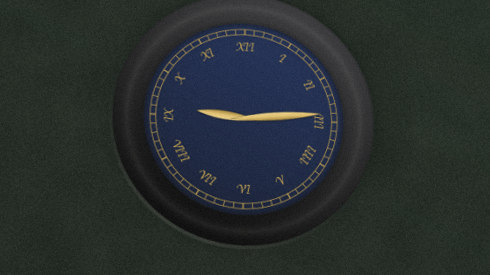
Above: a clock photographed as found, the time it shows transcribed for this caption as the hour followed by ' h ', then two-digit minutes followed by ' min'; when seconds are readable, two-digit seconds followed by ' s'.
9 h 14 min
